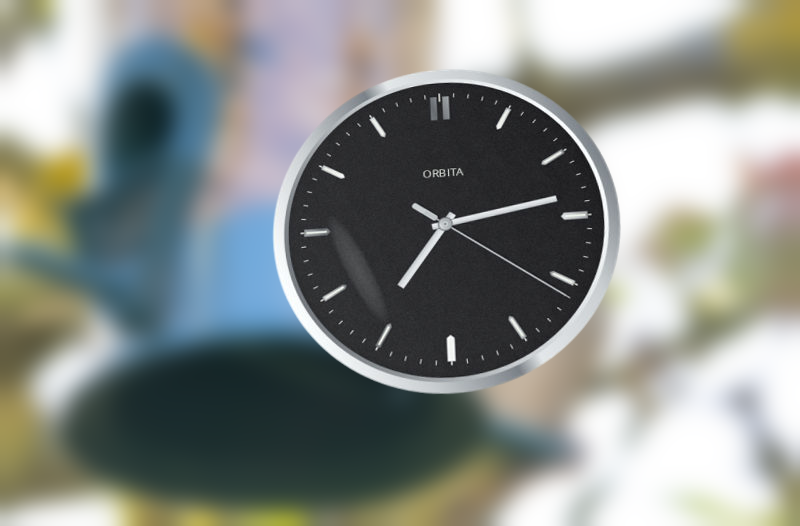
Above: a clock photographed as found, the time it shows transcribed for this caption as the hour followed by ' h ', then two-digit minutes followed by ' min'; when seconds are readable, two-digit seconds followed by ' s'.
7 h 13 min 21 s
